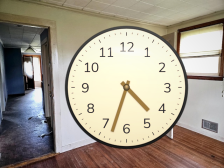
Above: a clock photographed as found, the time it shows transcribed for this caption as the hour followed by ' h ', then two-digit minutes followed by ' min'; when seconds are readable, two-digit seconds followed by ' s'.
4 h 33 min
